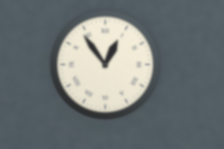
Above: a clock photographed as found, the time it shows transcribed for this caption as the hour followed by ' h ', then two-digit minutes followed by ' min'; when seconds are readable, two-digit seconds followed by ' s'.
12 h 54 min
